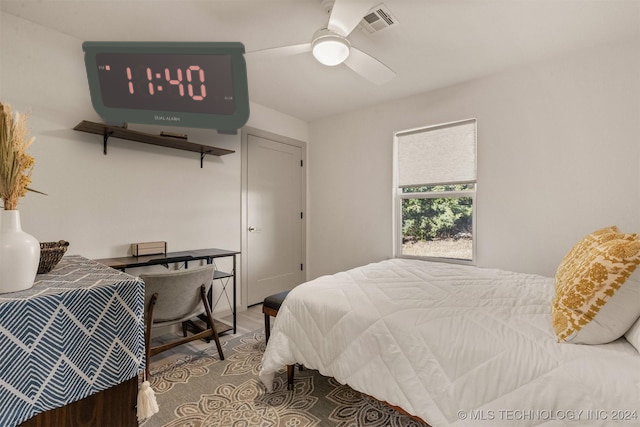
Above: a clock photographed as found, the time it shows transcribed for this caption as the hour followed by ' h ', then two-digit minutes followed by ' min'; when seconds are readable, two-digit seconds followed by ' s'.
11 h 40 min
